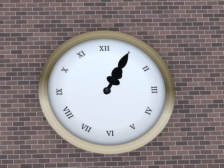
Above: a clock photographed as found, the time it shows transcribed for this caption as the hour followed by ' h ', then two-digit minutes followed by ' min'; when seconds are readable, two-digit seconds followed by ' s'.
1 h 05 min
